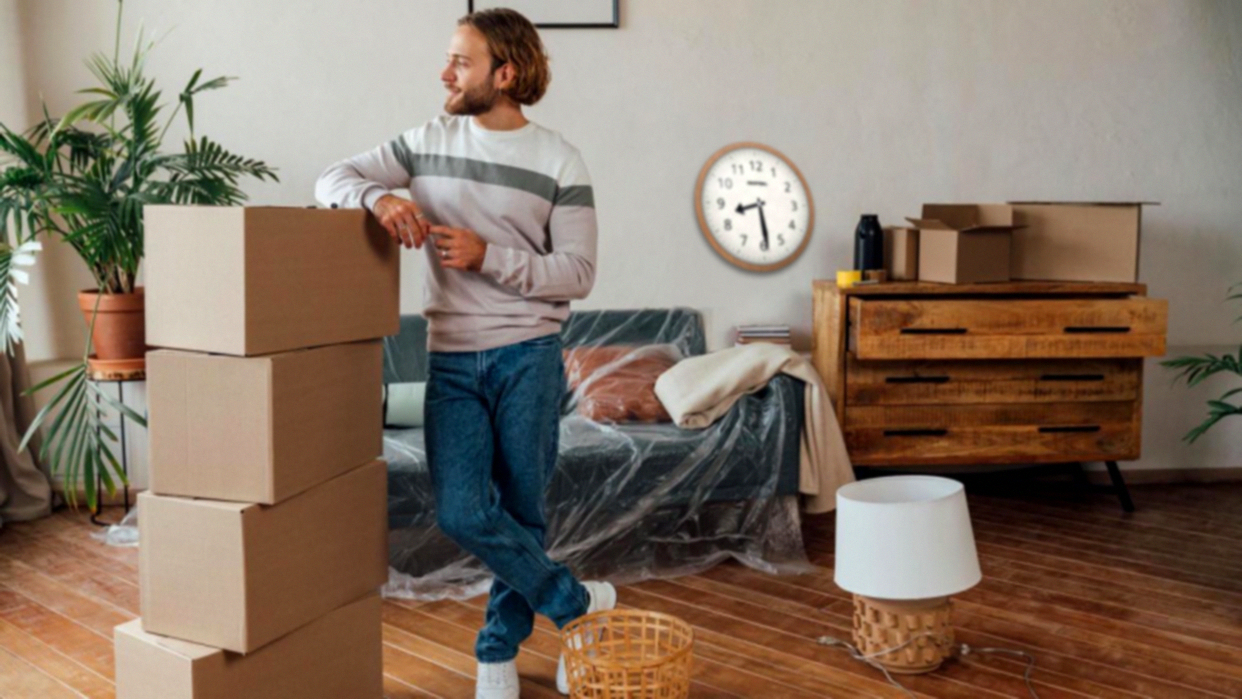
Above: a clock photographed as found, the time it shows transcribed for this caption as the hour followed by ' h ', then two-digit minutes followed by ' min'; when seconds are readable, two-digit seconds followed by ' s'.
8 h 29 min
